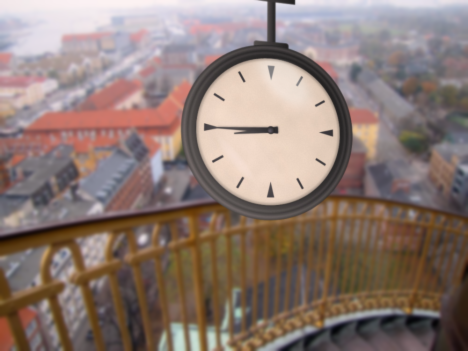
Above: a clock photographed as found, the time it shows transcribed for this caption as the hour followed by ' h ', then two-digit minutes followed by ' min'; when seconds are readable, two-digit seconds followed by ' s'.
8 h 45 min
